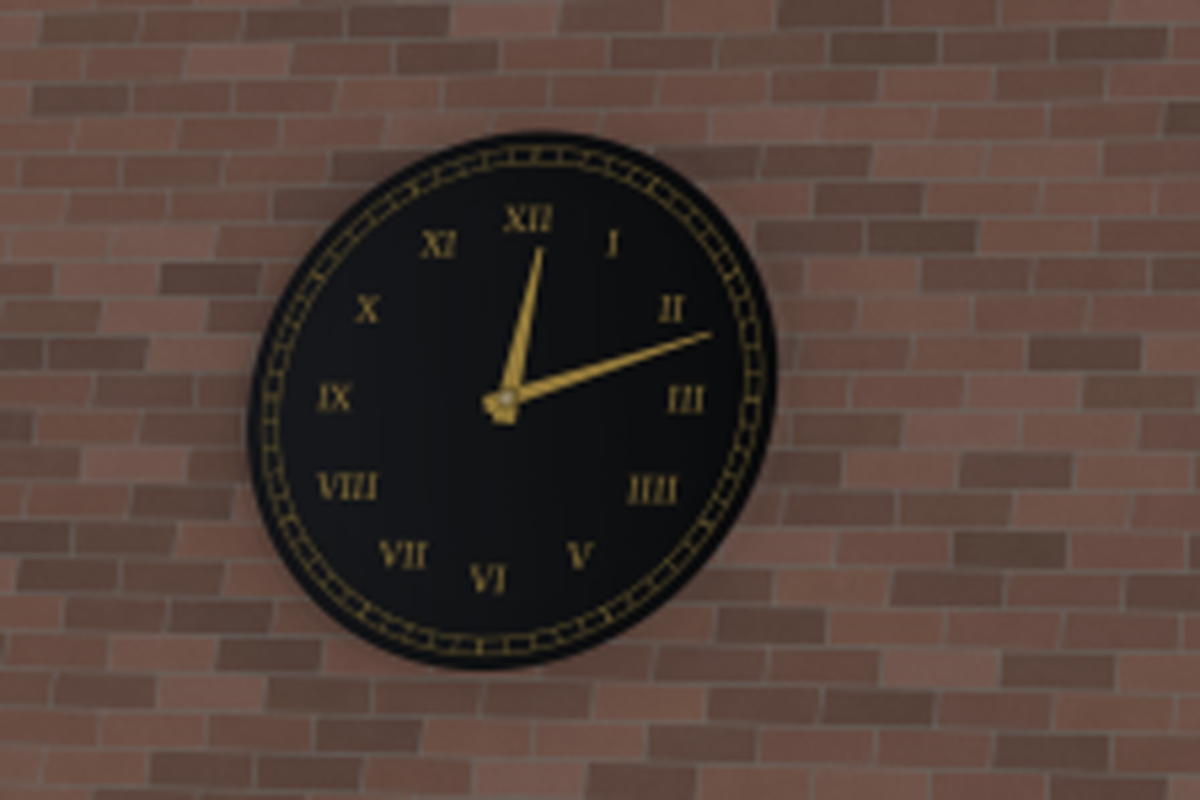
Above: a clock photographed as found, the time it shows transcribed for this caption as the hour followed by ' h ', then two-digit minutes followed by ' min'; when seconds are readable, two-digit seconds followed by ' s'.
12 h 12 min
